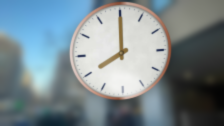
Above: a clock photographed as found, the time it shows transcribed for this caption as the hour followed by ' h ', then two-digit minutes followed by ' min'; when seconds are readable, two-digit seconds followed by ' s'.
8 h 00 min
